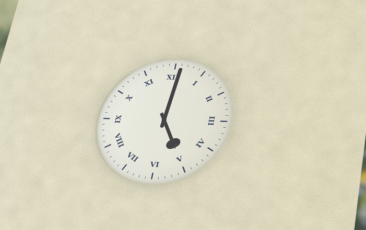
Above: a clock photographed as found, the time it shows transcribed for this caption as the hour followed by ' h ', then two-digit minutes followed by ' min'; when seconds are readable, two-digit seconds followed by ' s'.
5 h 01 min
